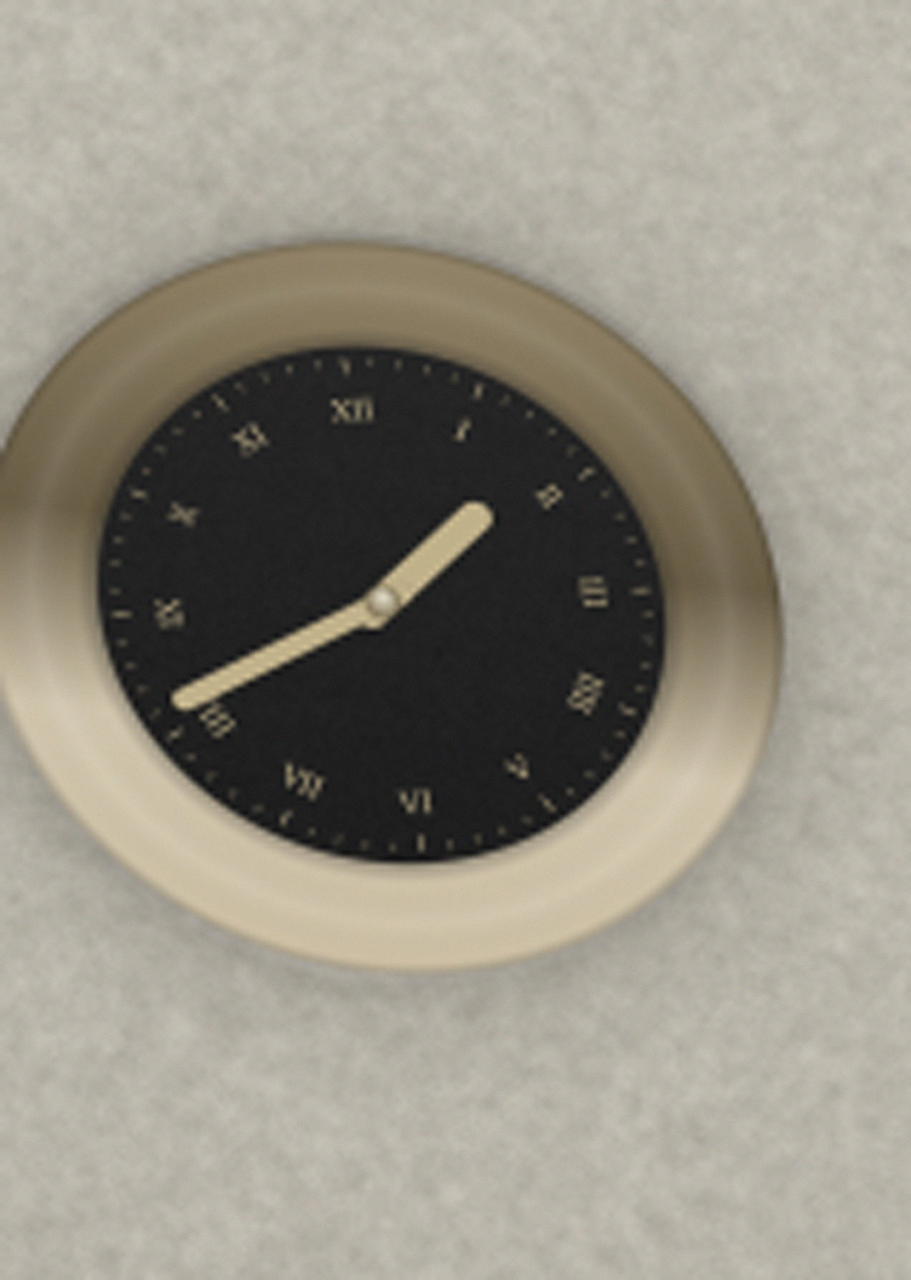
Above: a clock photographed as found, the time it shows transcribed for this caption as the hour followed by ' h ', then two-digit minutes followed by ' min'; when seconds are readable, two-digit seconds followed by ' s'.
1 h 41 min
